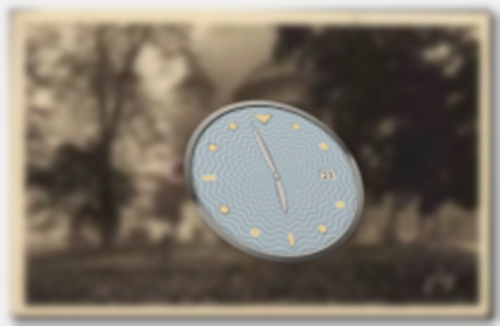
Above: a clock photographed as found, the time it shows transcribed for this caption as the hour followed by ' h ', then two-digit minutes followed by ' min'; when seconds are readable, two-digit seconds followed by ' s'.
5 h 58 min
